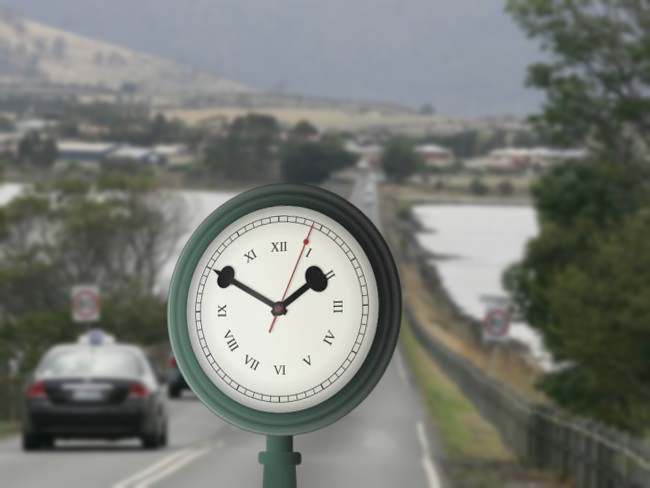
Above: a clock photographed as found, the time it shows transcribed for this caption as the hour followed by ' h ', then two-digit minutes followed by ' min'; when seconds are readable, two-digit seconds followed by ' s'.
1 h 50 min 04 s
